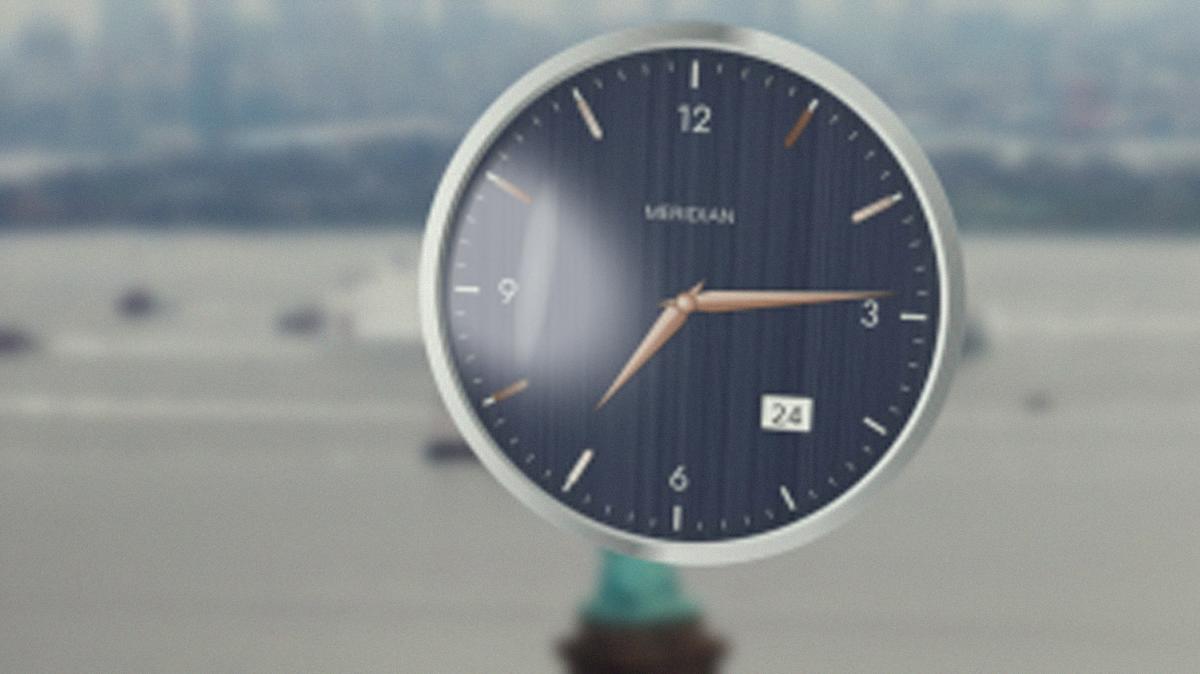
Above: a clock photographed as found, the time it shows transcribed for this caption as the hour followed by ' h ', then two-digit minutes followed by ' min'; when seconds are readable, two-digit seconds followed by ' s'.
7 h 14 min
